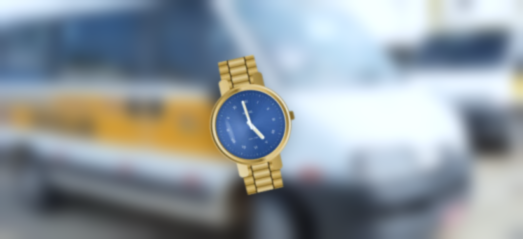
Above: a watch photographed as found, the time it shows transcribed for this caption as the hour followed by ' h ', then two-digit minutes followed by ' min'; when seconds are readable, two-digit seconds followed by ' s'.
4 h 59 min
